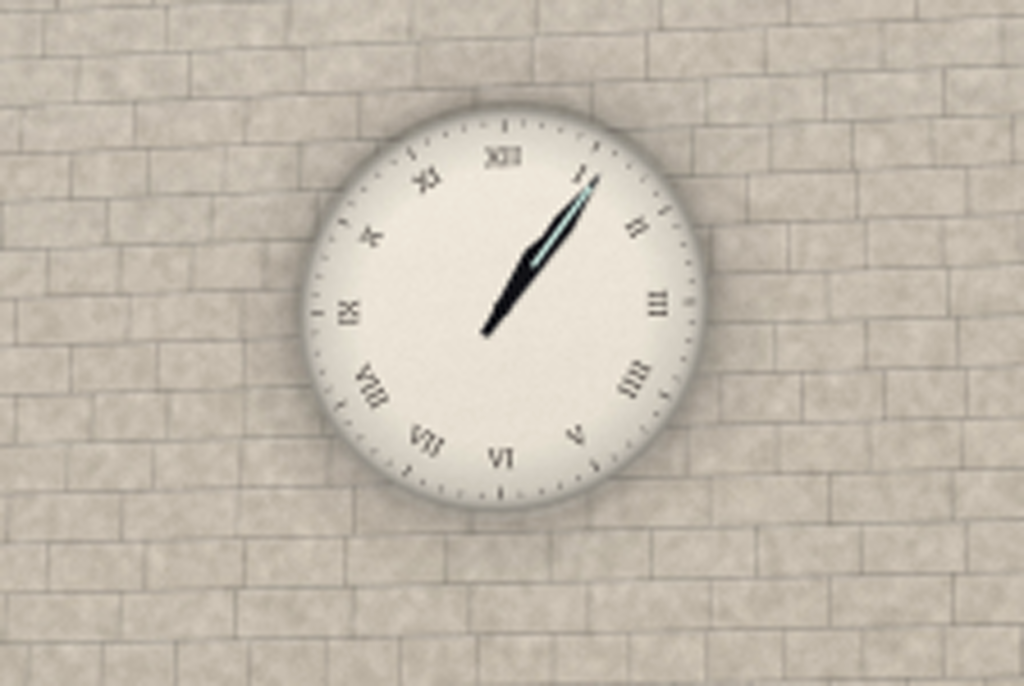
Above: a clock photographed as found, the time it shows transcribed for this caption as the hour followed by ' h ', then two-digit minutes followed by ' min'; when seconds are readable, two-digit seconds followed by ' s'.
1 h 06 min
